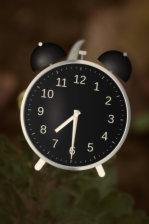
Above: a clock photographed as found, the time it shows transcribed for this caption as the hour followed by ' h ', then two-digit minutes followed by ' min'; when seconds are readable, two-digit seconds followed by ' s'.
7 h 30 min
